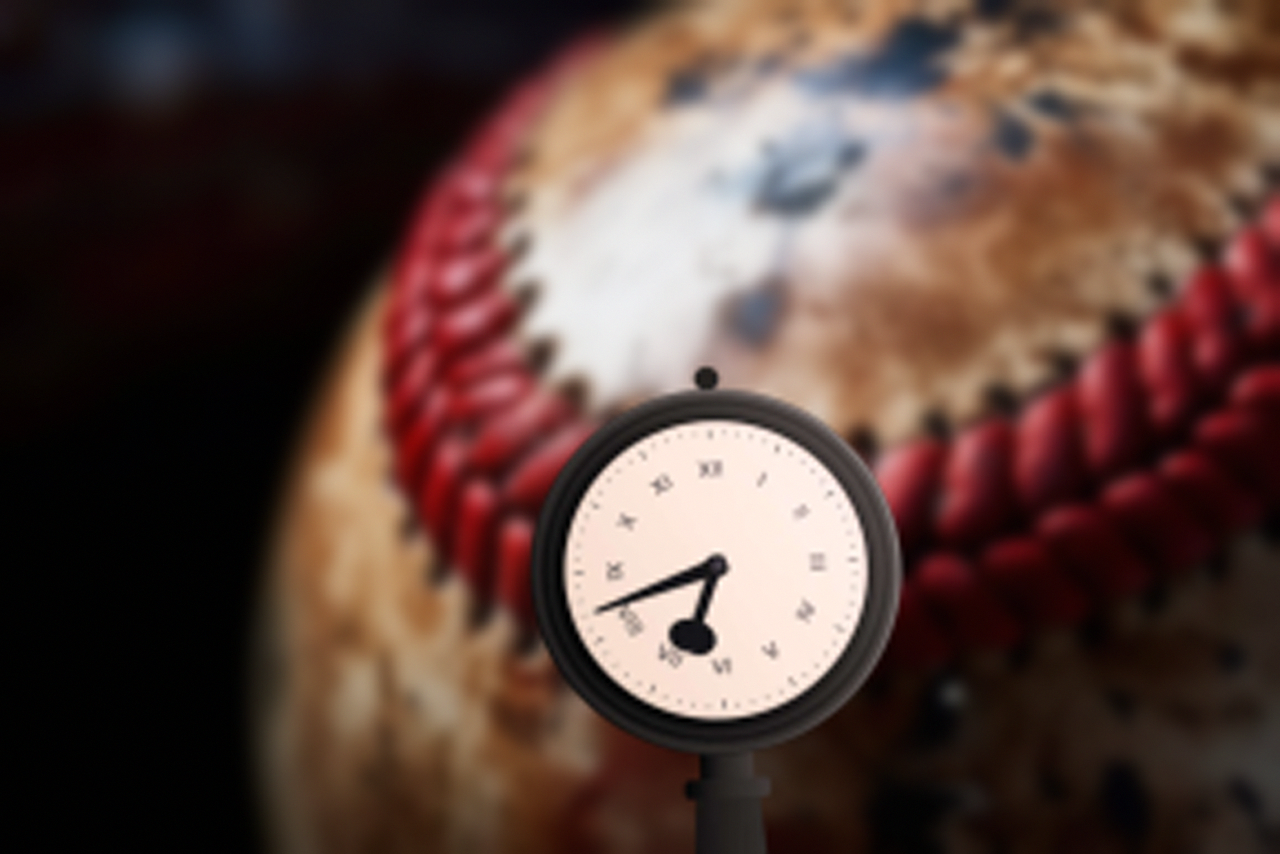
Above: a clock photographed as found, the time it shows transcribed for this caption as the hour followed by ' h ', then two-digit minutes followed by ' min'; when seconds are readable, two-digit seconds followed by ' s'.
6 h 42 min
